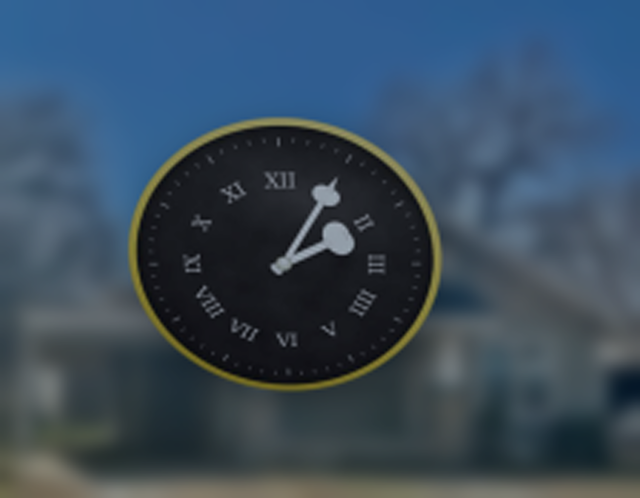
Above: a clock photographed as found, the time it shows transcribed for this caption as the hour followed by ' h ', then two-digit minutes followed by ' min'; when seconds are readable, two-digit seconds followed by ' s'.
2 h 05 min
